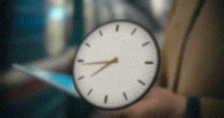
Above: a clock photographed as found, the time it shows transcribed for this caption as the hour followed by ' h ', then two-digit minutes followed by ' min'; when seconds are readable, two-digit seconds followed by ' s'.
7 h 44 min
